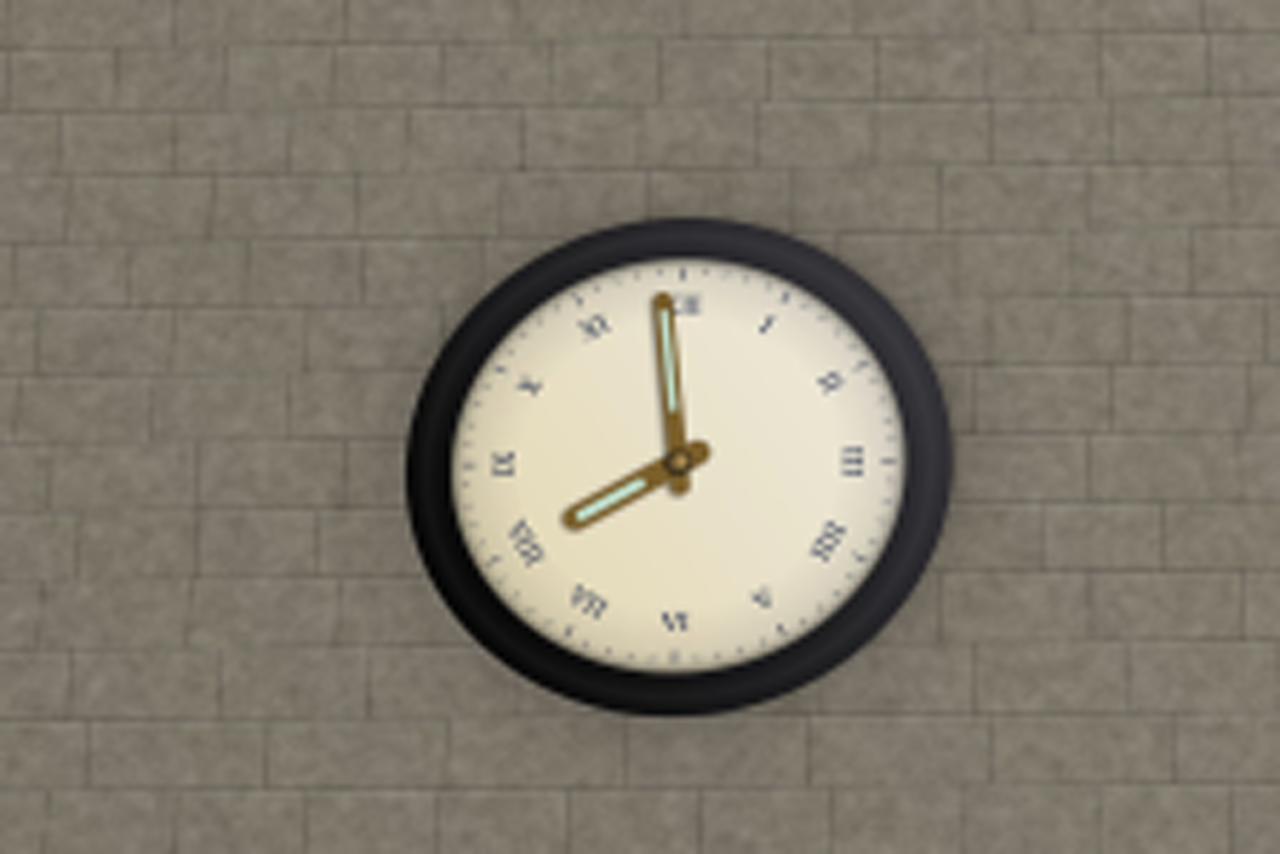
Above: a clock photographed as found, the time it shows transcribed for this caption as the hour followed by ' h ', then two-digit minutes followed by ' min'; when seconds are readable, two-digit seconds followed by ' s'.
7 h 59 min
